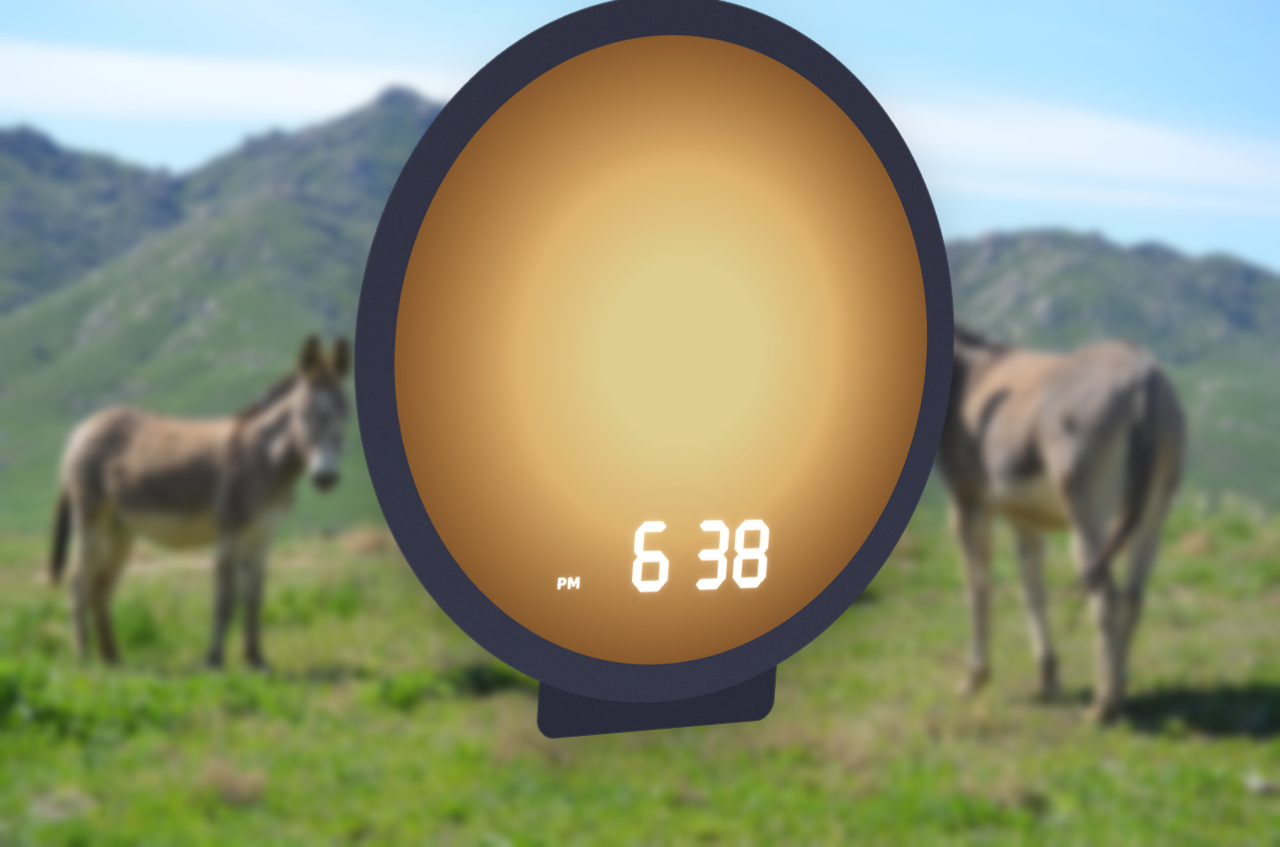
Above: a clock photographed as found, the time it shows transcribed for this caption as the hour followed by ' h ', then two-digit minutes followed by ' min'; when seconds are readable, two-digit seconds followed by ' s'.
6 h 38 min
